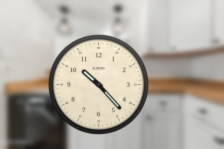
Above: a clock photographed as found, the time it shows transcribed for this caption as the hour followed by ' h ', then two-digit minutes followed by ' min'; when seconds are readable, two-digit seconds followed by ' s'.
10 h 23 min
